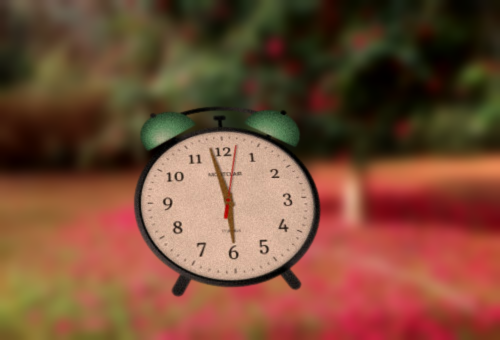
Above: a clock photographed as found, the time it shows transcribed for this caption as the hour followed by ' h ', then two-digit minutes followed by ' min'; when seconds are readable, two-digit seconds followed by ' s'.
5 h 58 min 02 s
